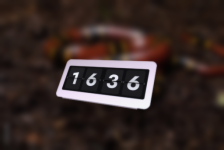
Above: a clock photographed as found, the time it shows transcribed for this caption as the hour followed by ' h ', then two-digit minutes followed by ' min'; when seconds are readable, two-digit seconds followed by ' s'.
16 h 36 min
